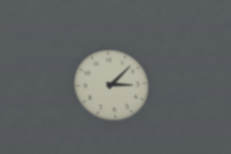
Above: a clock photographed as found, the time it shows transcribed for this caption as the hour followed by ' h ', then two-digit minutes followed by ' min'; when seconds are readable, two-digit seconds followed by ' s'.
3 h 08 min
